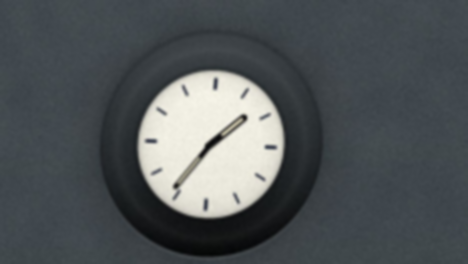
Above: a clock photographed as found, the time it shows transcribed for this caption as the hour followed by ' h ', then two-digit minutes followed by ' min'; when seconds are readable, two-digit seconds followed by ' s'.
1 h 36 min
